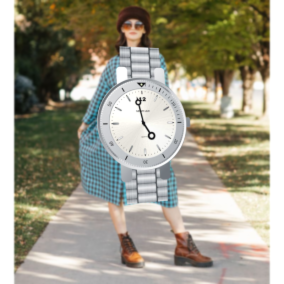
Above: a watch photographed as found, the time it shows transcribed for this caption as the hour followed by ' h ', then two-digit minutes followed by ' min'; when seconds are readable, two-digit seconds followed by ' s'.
4 h 58 min
